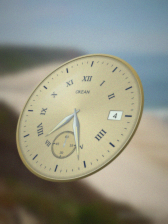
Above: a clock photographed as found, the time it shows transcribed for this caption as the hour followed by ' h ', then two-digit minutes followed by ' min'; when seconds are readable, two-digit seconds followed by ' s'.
7 h 26 min
